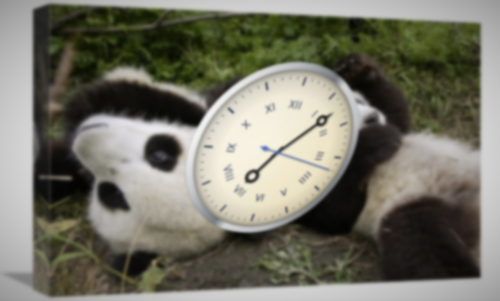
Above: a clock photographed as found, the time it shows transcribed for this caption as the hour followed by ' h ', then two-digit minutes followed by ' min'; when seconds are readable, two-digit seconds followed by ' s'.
7 h 07 min 17 s
